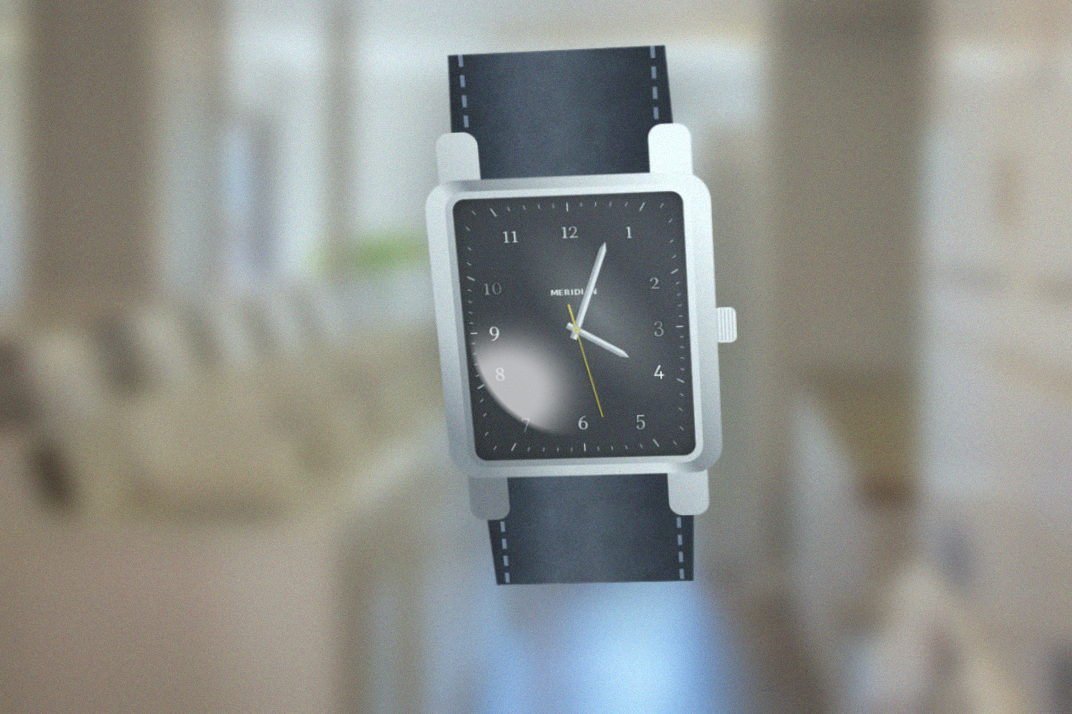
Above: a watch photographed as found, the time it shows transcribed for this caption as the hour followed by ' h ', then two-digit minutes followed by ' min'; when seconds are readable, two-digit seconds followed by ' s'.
4 h 03 min 28 s
